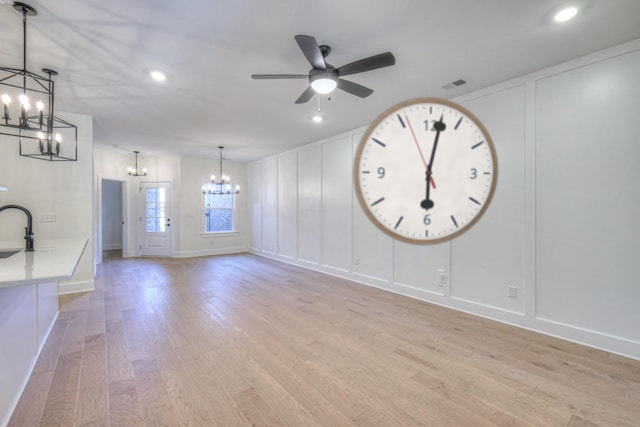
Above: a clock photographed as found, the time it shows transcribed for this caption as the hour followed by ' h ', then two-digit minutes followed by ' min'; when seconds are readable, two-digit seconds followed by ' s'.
6 h 01 min 56 s
